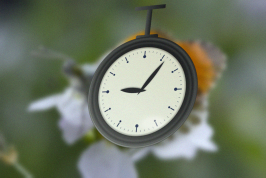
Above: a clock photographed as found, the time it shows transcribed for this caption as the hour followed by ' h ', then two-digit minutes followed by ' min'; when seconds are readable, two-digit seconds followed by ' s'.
9 h 06 min
